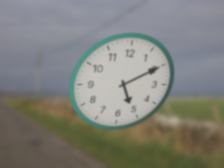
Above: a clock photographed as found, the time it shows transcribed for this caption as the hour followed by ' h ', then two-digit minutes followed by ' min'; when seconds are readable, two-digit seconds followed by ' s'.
5 h 10 min
